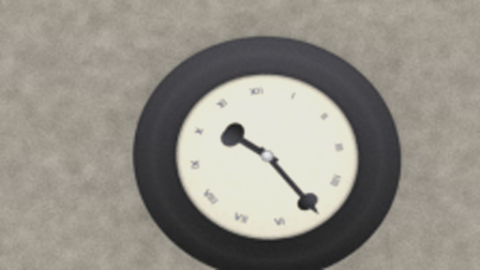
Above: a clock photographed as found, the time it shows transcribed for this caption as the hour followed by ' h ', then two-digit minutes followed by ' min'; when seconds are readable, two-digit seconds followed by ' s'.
10 h 25 min
